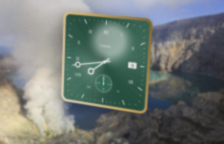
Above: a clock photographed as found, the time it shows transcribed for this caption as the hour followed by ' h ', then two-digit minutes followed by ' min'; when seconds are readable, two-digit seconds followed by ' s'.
7 h 43 min
